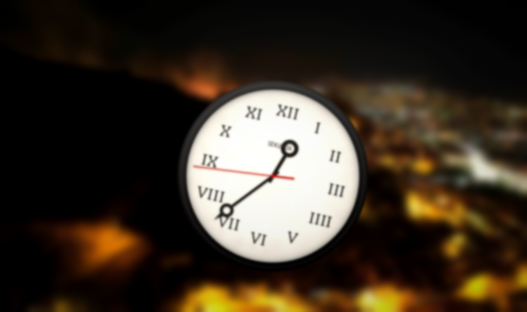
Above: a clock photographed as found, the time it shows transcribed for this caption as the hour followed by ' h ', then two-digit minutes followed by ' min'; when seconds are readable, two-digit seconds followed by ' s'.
12 h 36 min 44 s
